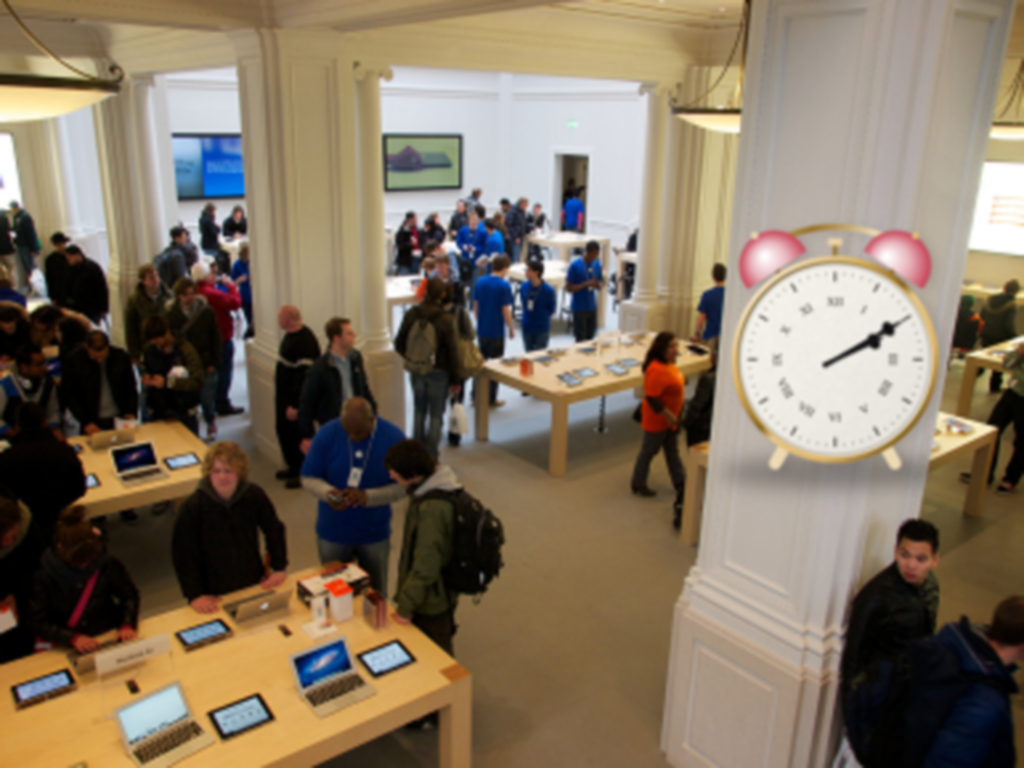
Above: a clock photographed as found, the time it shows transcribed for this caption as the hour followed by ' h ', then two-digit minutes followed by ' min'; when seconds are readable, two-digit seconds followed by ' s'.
2 h 10 min
